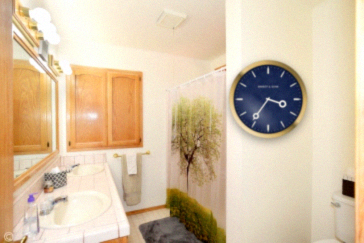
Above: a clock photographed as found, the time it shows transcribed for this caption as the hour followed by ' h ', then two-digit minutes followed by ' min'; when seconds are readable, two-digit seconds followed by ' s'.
3 h 36 min
